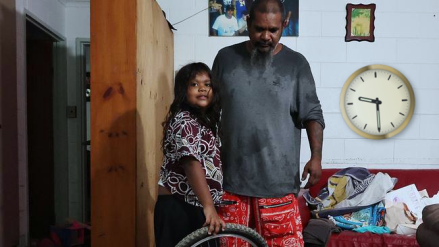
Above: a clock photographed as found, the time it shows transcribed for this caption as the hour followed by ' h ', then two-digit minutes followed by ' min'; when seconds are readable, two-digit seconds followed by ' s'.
9 h 30 min
